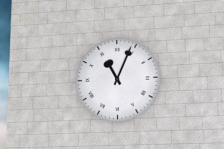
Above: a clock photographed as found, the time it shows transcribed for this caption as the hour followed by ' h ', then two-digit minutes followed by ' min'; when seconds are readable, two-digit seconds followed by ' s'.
11 h 04 min
